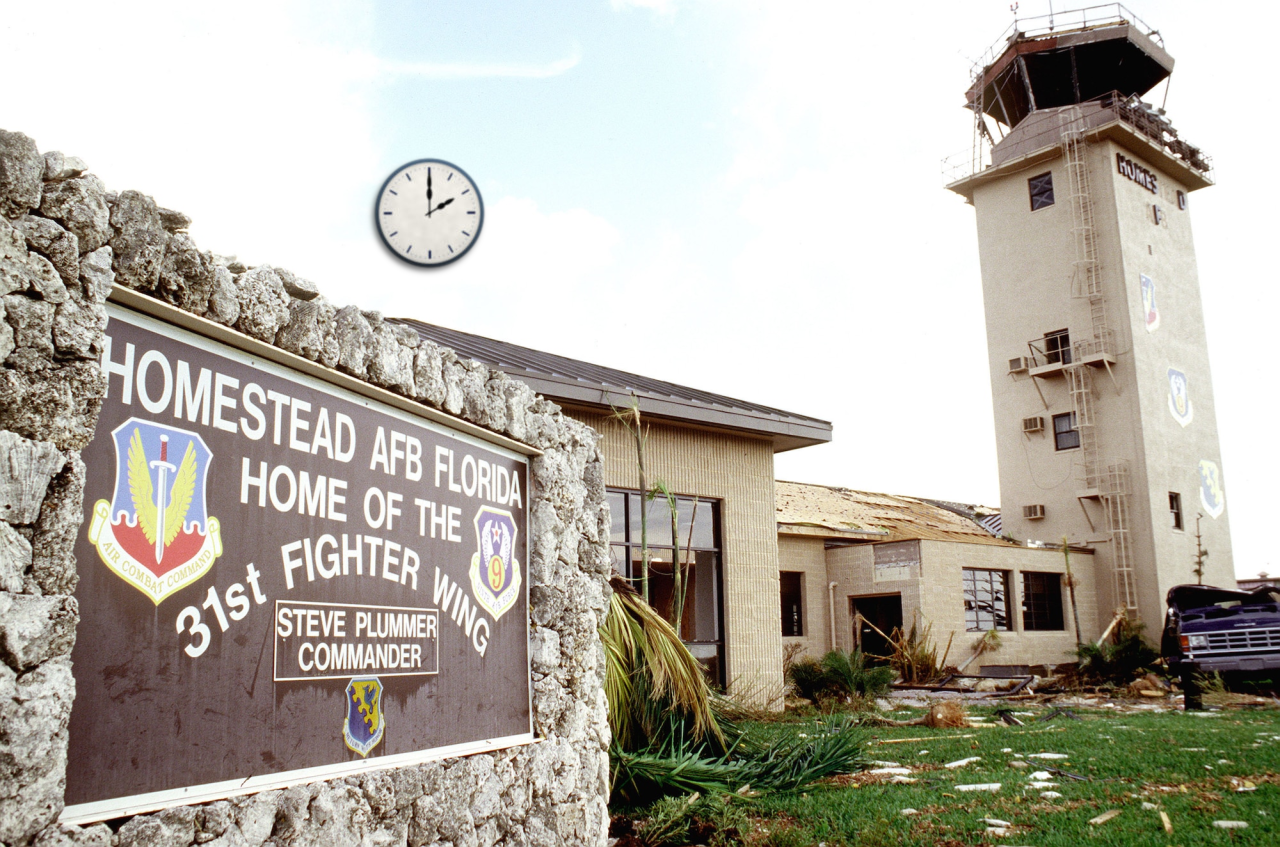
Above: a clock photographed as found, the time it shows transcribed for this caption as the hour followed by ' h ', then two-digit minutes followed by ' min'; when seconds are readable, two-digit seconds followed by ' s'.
2 h 00 min
